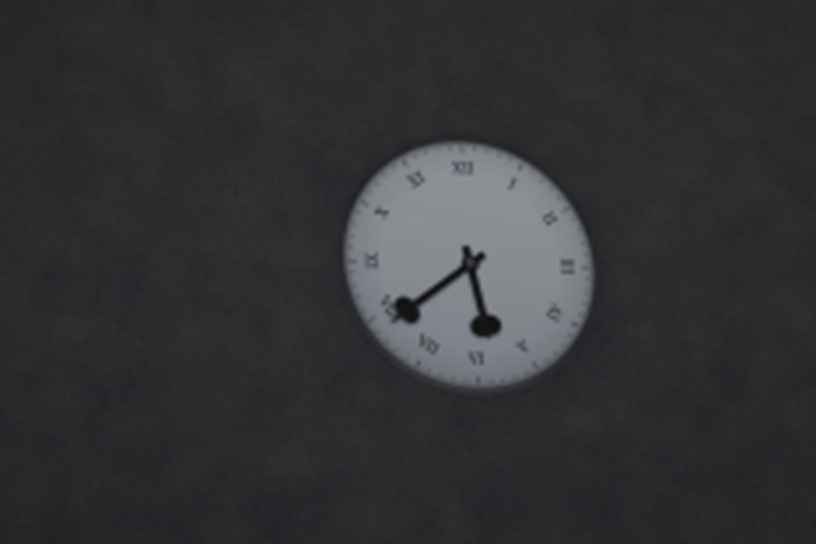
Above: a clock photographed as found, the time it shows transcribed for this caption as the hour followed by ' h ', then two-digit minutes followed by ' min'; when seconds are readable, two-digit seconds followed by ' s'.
5 h 39 min
